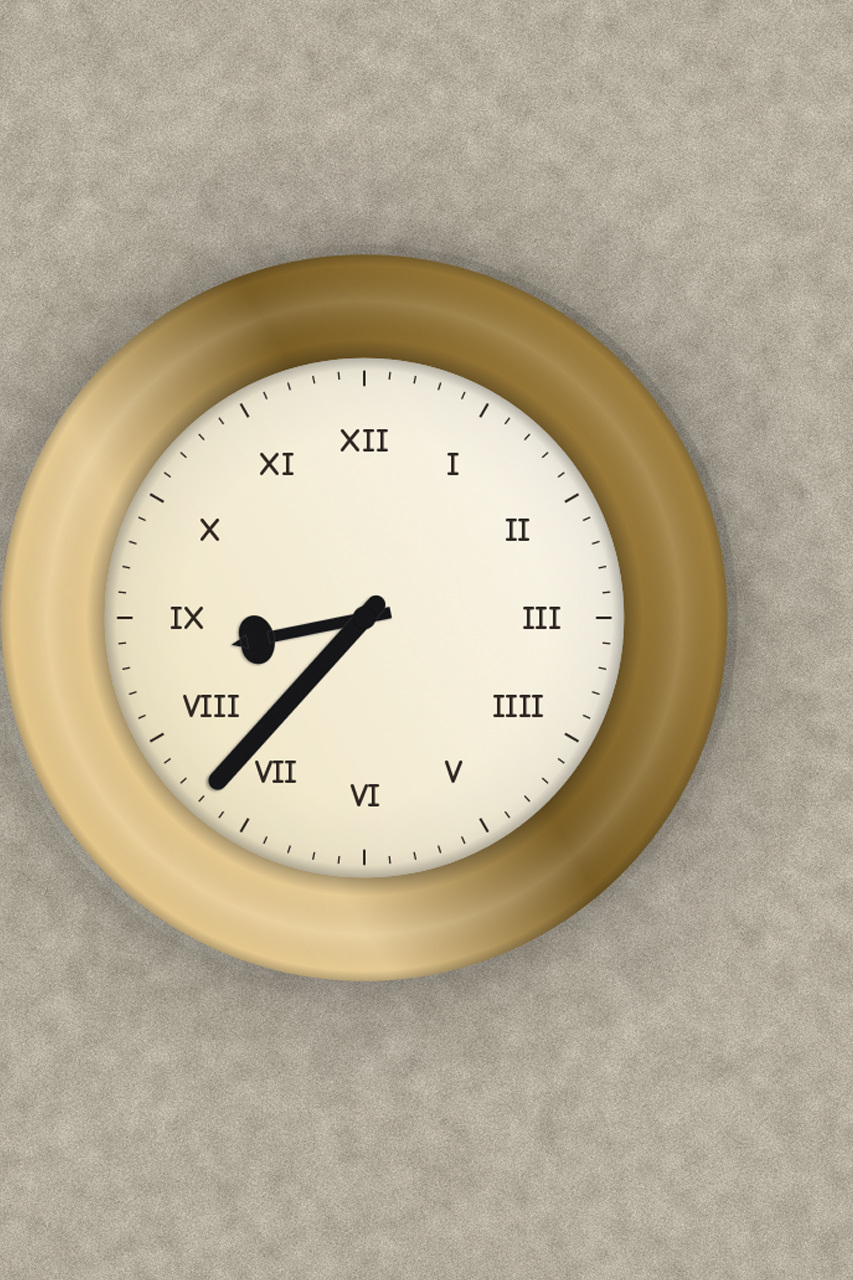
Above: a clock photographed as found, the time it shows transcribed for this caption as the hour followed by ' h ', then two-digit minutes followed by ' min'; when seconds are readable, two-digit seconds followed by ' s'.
8 h 37 min
